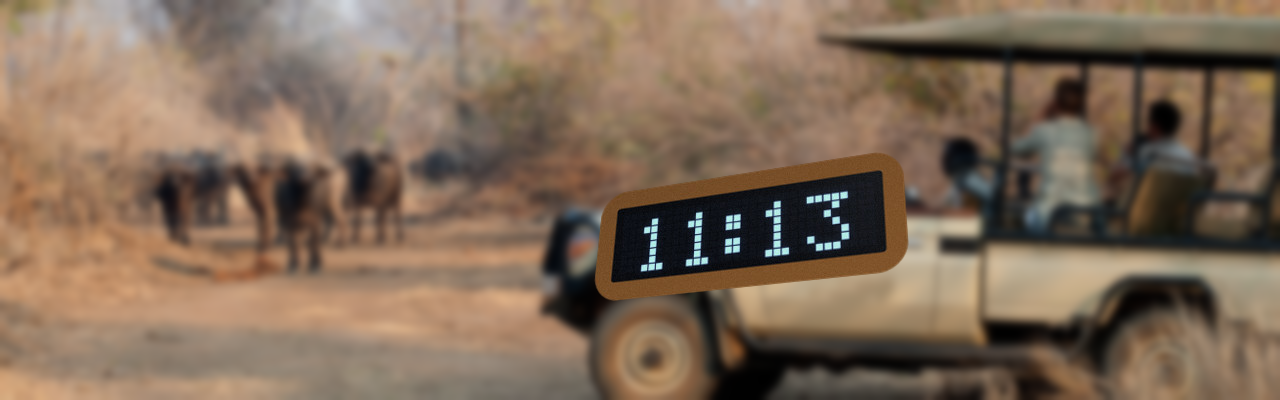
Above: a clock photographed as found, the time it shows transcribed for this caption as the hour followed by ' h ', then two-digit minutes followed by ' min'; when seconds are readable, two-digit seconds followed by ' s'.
11 h 13 min
